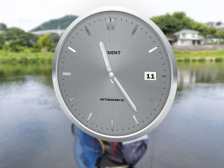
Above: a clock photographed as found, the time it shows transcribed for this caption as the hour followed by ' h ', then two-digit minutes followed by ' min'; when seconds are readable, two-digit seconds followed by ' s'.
11 h 24 min
